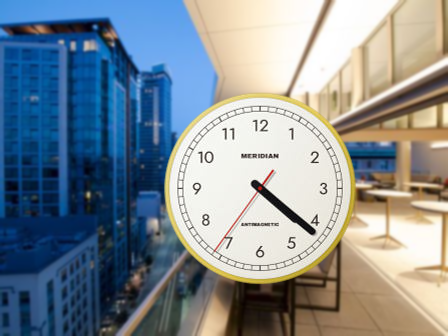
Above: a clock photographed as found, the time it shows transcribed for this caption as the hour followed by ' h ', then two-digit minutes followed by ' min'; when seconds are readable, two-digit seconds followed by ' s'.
4 h 21 min 36 s
